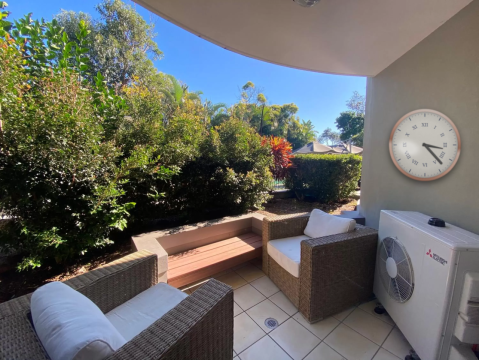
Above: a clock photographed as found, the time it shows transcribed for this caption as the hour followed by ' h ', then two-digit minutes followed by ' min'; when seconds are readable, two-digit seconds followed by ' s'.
3 h 23 min
